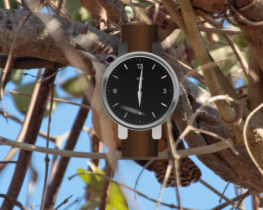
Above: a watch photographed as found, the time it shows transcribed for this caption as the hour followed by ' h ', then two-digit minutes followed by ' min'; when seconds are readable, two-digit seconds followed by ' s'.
6 h 01 min
